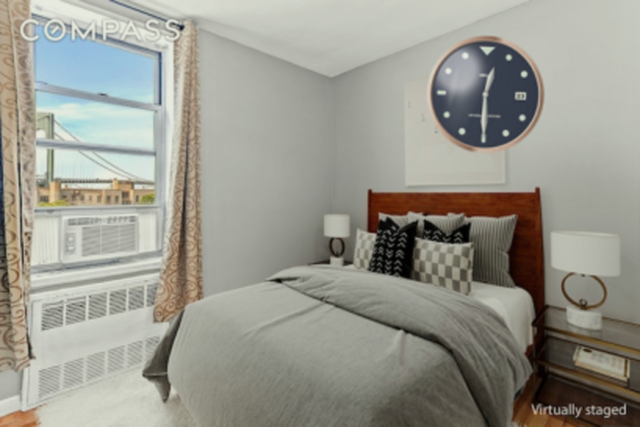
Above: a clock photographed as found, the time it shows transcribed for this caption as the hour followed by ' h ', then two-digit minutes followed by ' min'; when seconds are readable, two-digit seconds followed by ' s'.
12 h 30 min
